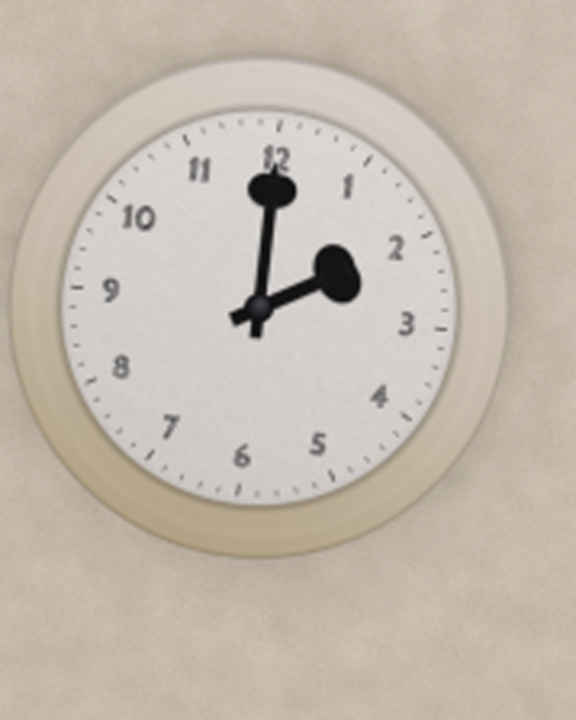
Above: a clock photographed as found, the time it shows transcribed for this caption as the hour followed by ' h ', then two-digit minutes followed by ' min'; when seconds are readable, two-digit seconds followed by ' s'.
2 h 00 min
